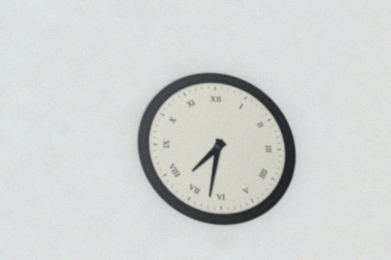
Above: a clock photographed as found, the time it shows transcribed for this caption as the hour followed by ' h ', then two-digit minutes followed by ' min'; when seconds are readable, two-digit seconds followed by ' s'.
7 h 32 min
